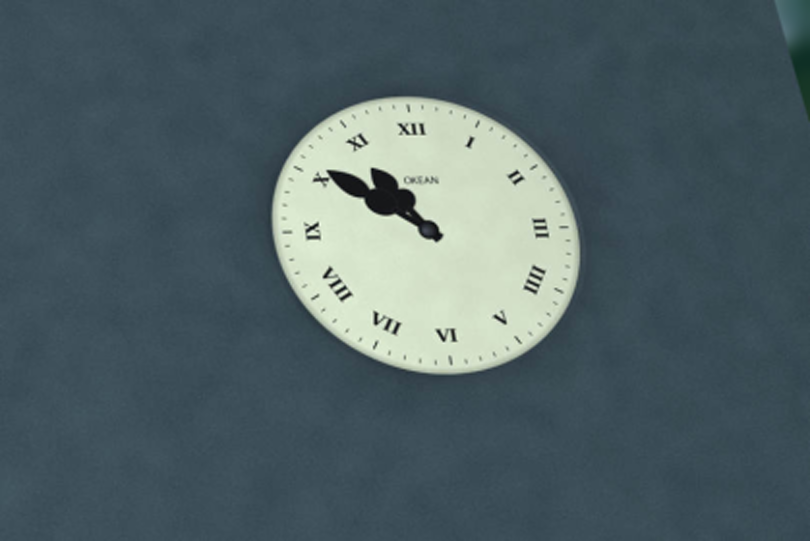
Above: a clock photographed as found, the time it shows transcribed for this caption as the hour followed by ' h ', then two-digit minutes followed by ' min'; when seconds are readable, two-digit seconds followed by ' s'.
10 h 51 min
